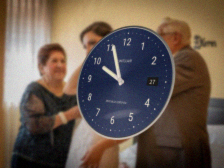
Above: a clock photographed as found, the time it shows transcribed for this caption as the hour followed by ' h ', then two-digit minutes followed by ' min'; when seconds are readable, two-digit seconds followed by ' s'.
9 h 56 min
